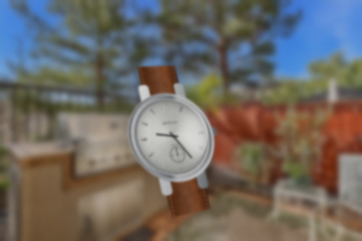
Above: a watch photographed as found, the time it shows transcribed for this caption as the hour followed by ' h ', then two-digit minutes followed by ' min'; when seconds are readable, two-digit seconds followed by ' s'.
9 h 25 min
